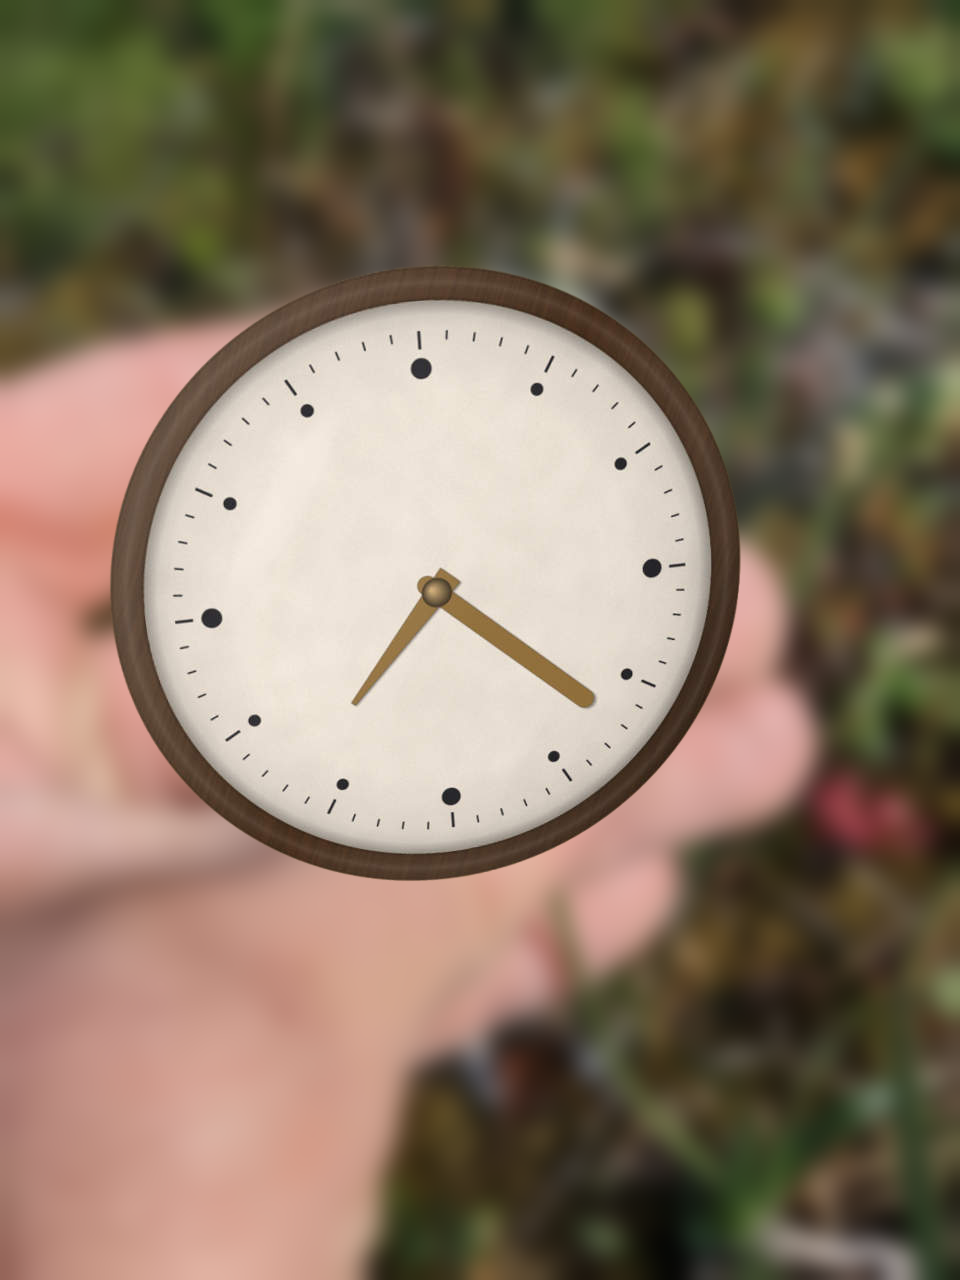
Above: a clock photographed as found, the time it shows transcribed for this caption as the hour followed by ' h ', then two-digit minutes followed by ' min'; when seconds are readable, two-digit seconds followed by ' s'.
7 h 22 min
